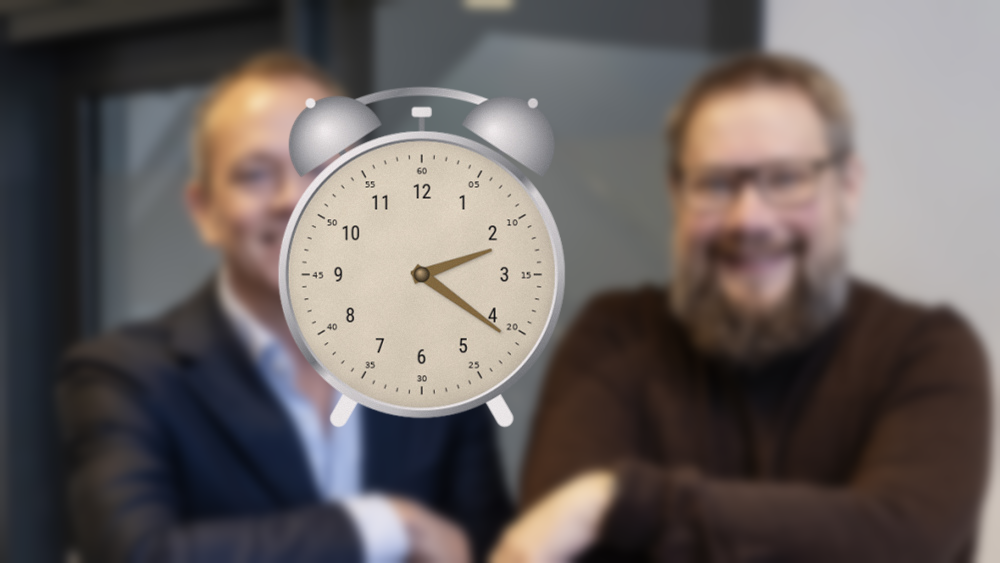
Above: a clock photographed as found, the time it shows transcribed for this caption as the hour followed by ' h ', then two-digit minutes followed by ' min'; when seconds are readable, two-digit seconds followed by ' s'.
2 h 21 min
